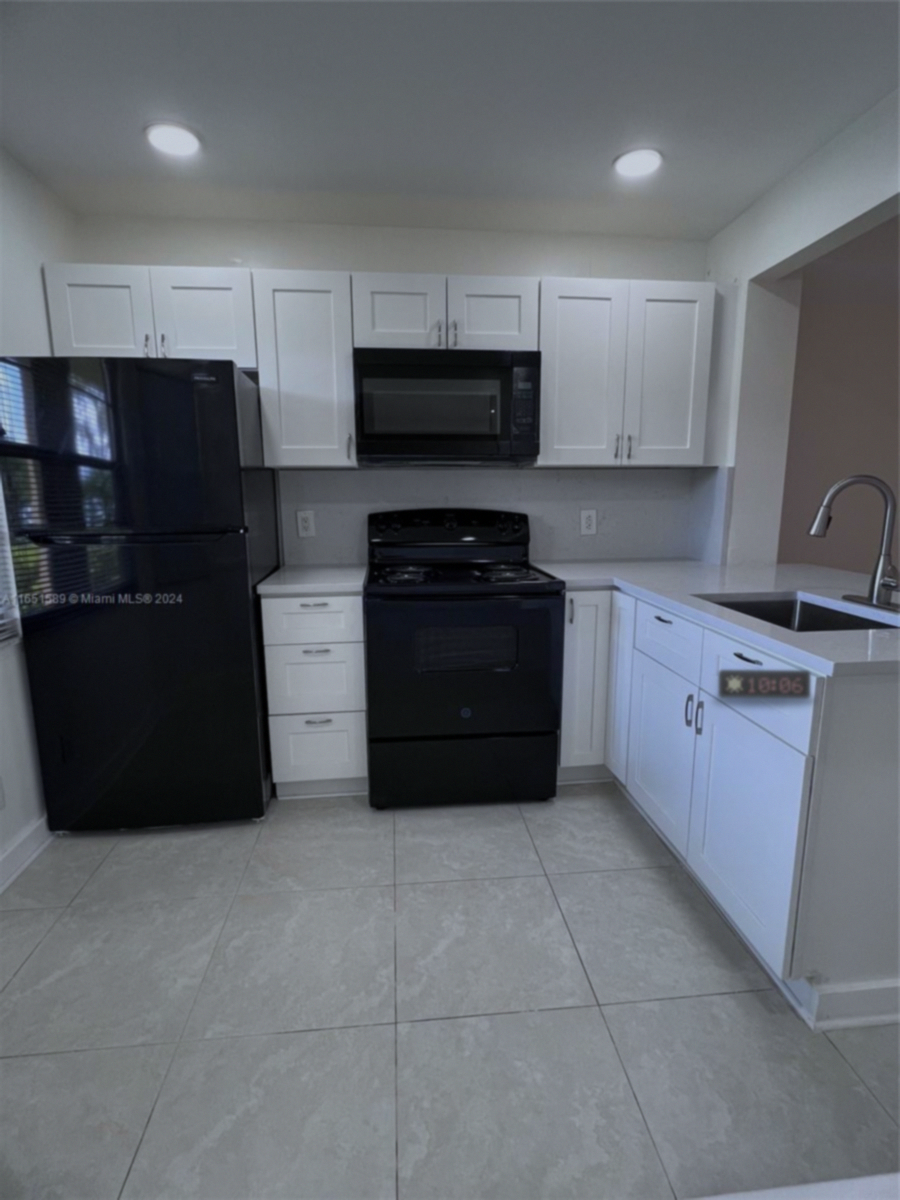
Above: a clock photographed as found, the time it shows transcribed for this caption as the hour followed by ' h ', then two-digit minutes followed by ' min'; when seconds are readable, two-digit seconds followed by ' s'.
10 h 06 min
